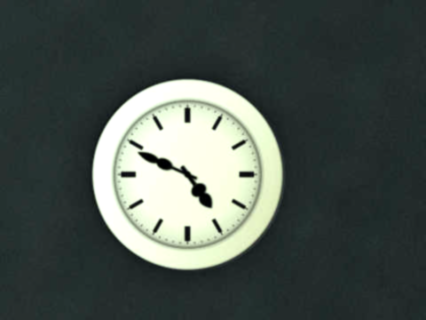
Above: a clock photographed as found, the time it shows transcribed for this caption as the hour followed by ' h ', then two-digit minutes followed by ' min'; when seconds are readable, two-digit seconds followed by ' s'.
4 h 49 min
